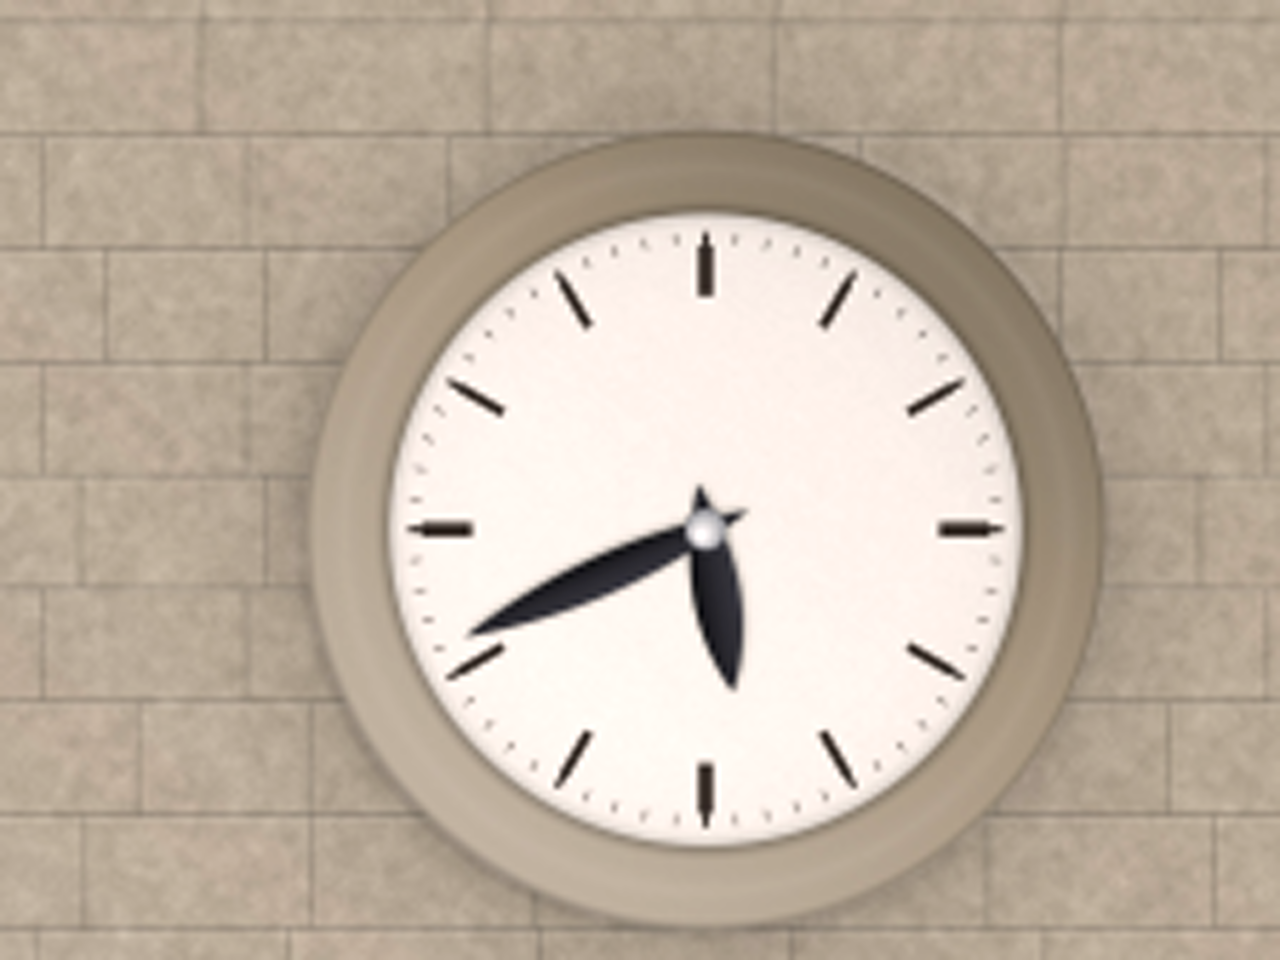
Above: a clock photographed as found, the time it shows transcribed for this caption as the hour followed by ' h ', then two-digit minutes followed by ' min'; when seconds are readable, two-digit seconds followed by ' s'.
5 h 41 min
